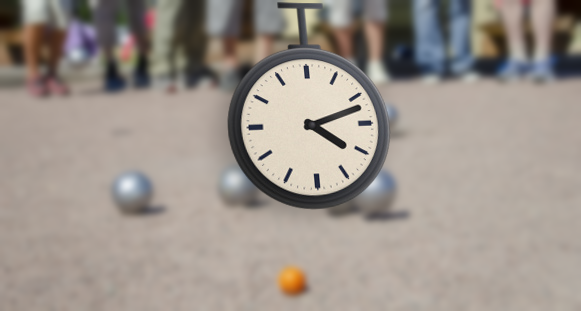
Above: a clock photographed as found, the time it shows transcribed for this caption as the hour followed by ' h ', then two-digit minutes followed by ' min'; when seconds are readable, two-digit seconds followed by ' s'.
4 h 12 min
